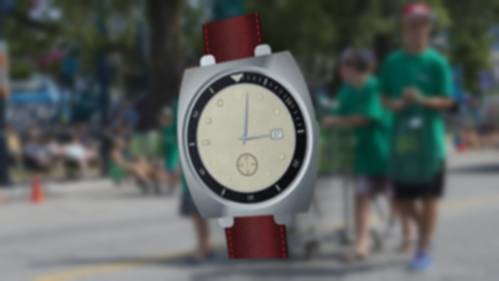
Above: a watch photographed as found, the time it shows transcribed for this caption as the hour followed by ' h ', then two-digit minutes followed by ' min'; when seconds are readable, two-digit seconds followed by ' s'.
3 h 02 min
